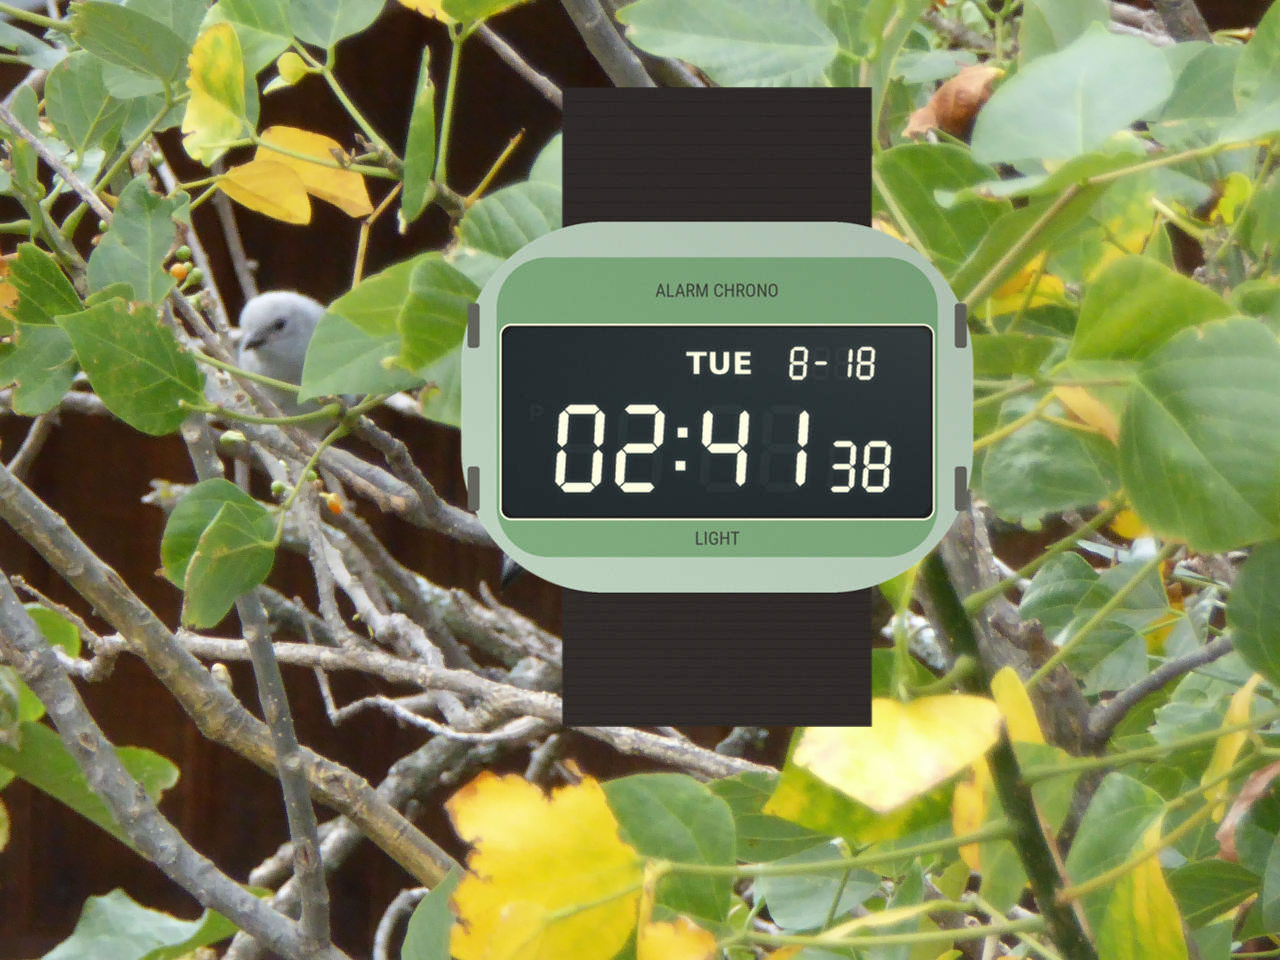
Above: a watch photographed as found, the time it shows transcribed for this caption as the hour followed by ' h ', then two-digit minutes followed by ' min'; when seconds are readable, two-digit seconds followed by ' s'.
2 h 41 min 38 s
